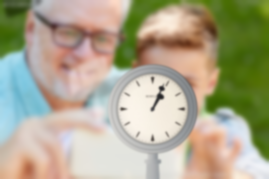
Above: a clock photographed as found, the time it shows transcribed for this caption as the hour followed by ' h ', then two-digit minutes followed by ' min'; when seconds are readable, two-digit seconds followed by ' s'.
1 h 04 min
